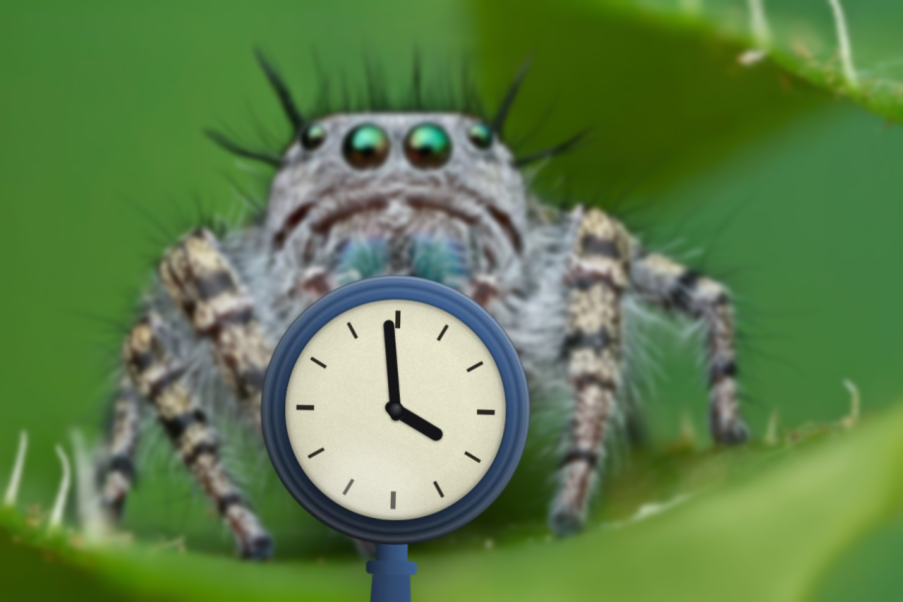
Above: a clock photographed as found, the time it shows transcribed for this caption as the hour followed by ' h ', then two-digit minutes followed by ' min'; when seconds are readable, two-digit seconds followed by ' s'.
3 h 59 min
